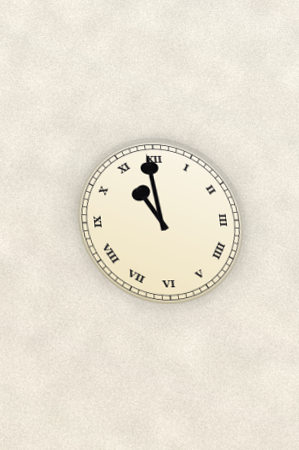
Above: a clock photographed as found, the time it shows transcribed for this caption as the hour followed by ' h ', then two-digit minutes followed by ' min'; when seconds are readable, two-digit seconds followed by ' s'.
10 h 59 min
